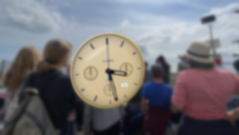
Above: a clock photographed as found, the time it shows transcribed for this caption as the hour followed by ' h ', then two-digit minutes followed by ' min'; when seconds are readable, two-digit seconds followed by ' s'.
3 h 28 min
